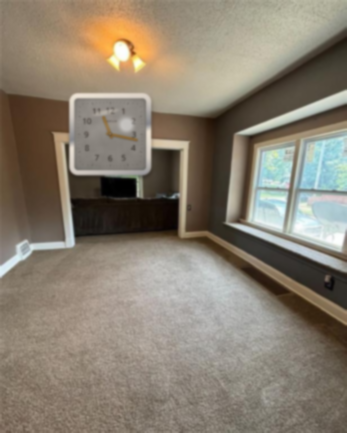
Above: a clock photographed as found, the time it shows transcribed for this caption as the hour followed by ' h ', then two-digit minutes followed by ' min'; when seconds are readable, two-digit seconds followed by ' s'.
11 h 17 min
